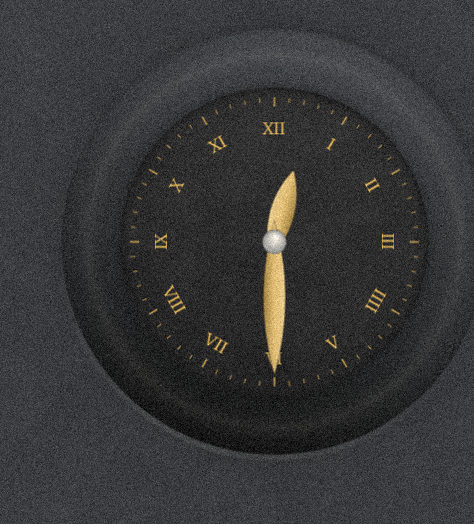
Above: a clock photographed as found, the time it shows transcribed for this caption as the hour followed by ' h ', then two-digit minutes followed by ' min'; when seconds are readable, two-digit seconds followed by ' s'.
12 h 30 min
